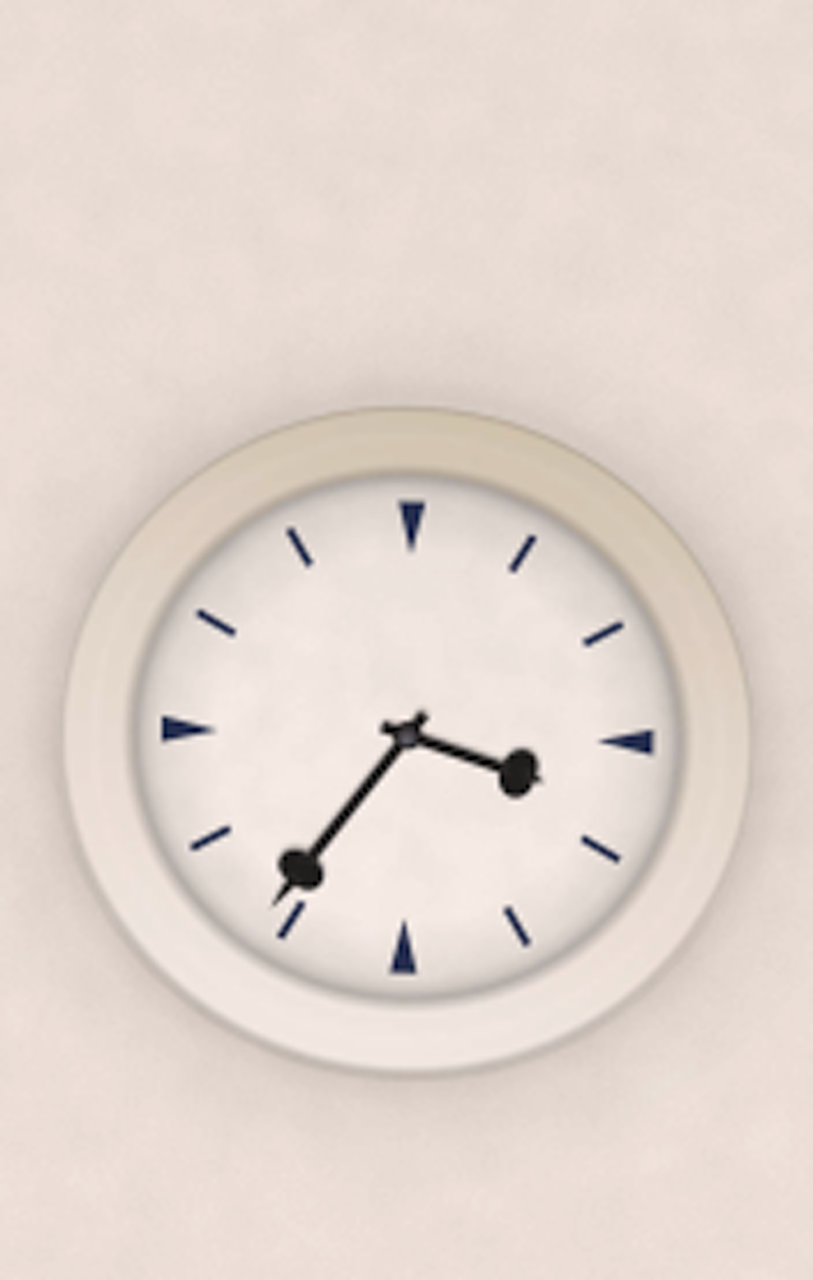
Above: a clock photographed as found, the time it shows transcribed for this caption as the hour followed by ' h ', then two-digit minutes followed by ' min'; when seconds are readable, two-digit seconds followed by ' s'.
3 h 36 min
